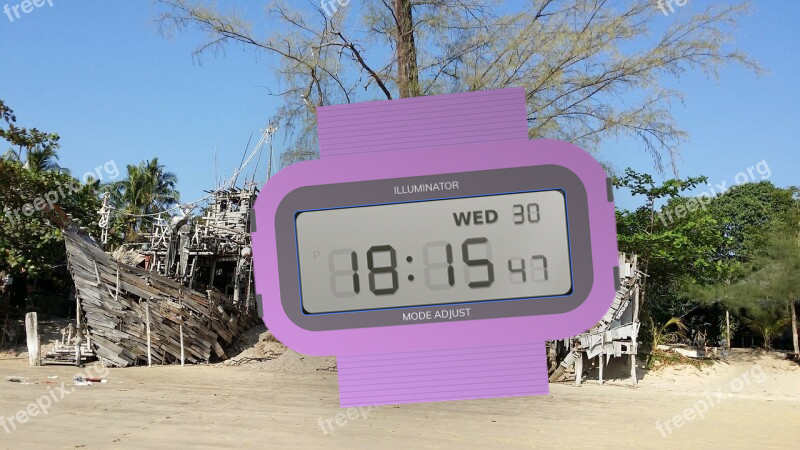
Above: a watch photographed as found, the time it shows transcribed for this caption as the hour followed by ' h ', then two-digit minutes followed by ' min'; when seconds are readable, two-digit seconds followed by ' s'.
18 h 15 min 47 s
